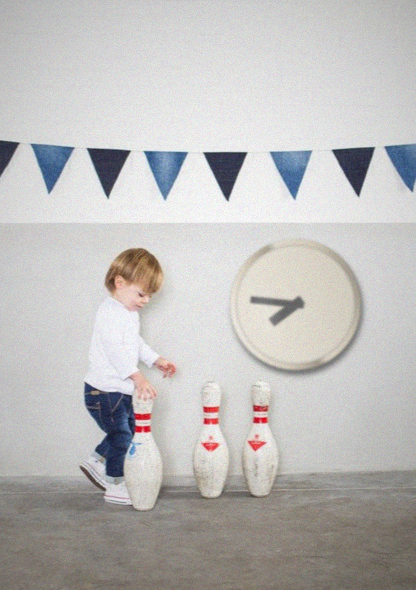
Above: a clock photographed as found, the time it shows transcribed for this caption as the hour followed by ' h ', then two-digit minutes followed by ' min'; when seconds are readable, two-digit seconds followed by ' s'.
7 h 46 min
